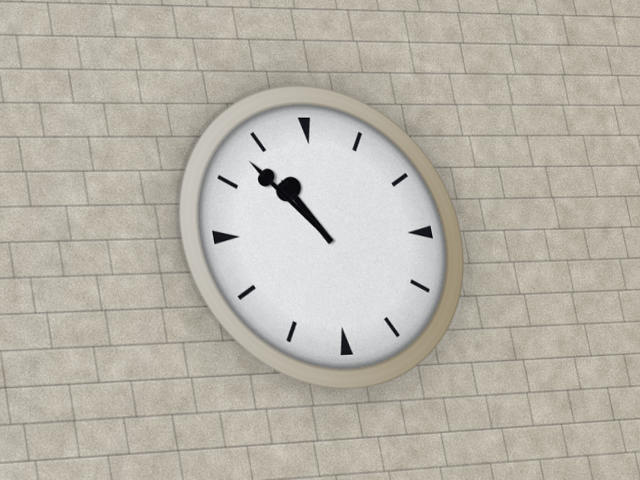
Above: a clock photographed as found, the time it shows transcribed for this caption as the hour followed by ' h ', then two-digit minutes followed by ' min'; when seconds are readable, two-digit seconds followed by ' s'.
10 h 53 min
